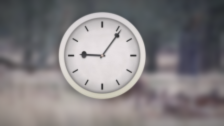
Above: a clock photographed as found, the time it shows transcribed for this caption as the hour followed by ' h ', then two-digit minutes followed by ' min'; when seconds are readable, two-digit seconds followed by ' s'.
9 h 06 min
